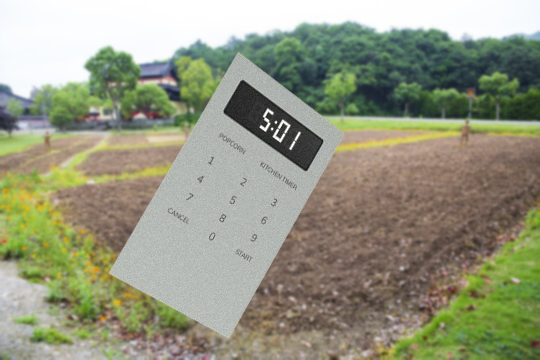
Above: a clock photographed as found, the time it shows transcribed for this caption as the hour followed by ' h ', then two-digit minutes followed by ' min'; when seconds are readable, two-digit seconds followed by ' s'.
5 h 01 min
